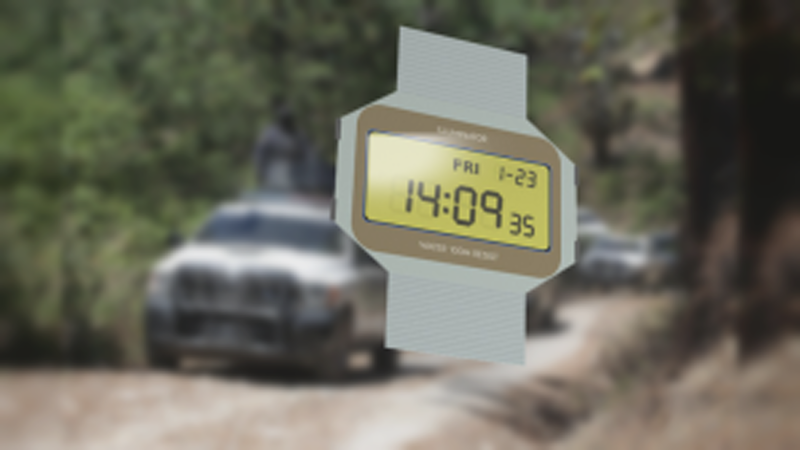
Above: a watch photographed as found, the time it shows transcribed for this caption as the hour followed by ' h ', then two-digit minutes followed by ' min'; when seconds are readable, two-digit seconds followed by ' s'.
14 h 09 min 35 s
